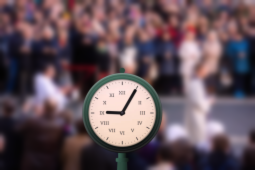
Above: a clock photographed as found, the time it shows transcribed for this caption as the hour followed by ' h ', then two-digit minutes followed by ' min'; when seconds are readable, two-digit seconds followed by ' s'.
9 h 05 min
